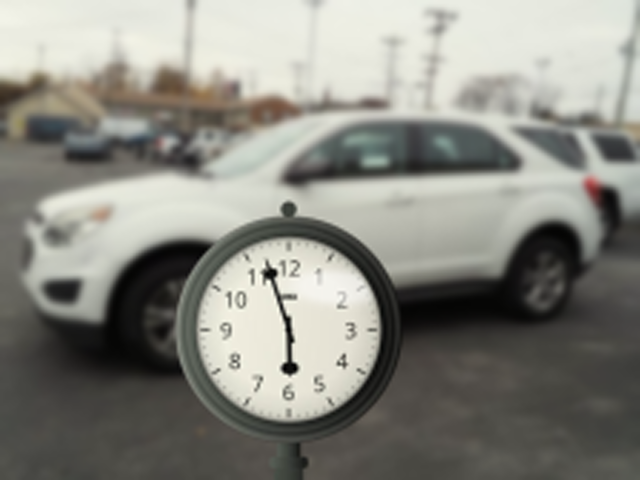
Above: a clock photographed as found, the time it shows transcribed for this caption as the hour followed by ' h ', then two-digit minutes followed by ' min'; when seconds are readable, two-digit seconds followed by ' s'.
5 h 57 min
